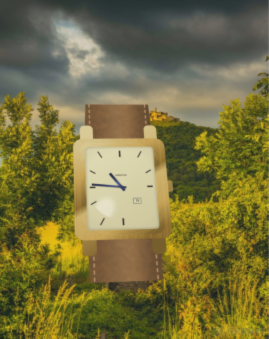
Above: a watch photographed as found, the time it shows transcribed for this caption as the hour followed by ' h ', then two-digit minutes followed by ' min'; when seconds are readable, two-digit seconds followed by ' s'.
10 h 46 min
